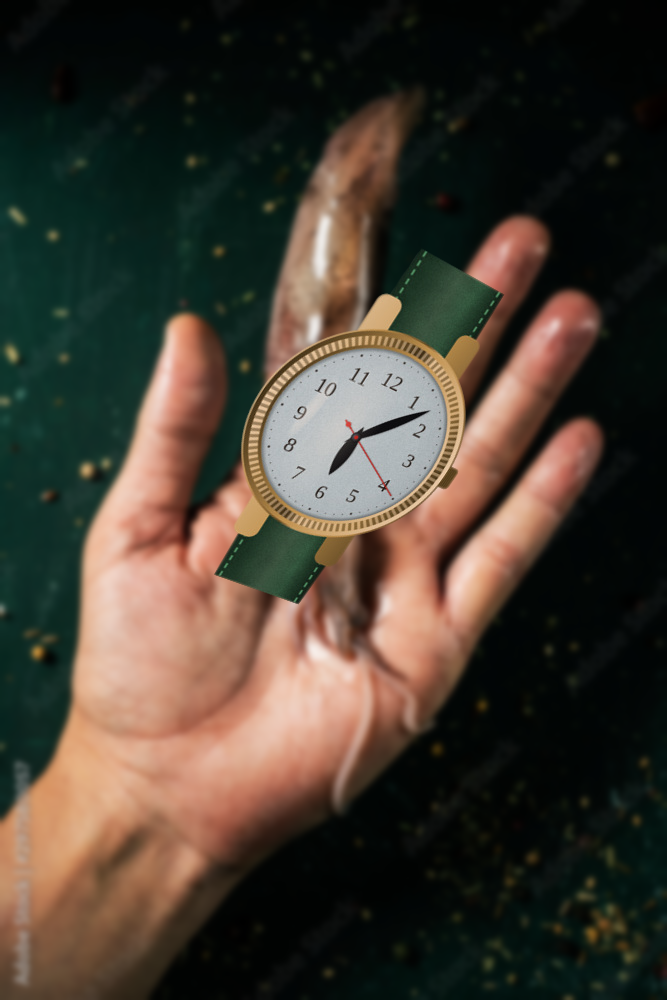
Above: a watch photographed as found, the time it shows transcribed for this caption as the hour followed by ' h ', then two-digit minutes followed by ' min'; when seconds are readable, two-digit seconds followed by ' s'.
6 h 07 min 20 s
